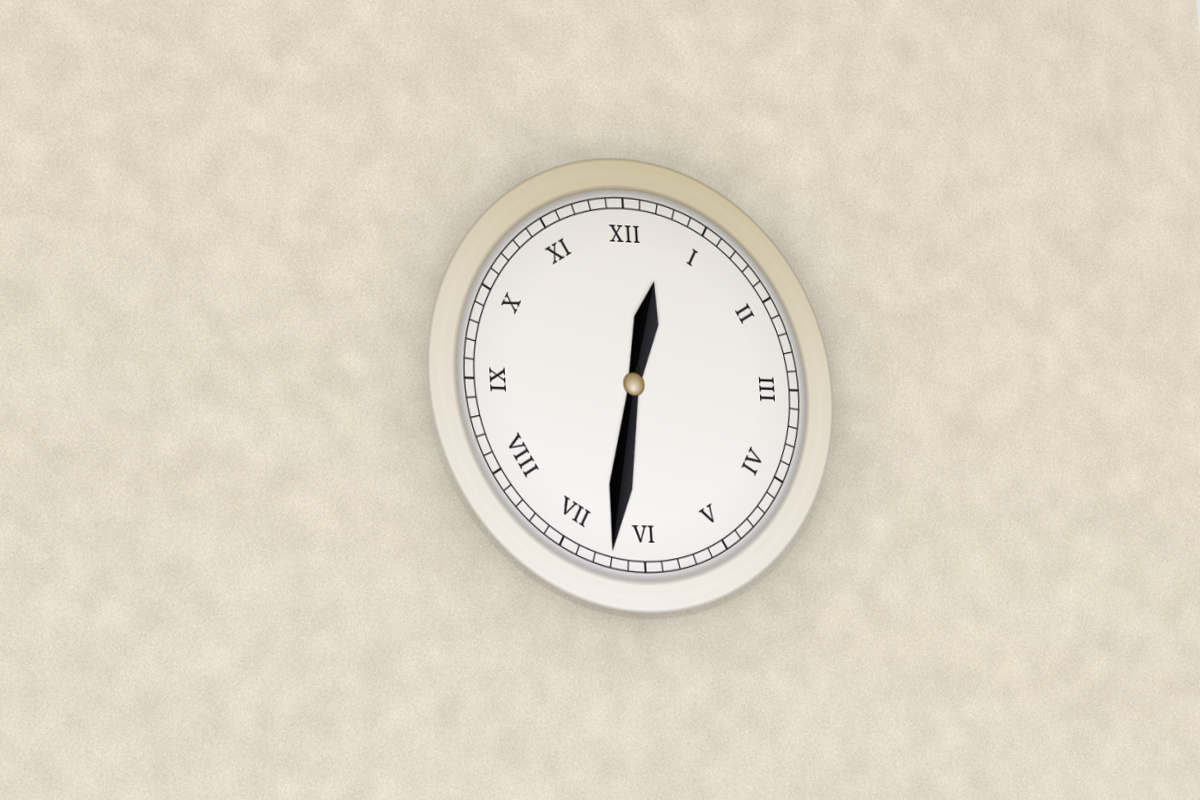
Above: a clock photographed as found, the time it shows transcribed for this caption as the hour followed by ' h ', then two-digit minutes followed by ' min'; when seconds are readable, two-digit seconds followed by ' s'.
12 h 32 min
